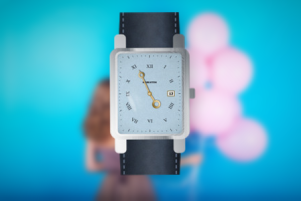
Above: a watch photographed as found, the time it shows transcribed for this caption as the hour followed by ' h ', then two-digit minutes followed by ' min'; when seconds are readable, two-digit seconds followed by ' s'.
4 h 56 min
